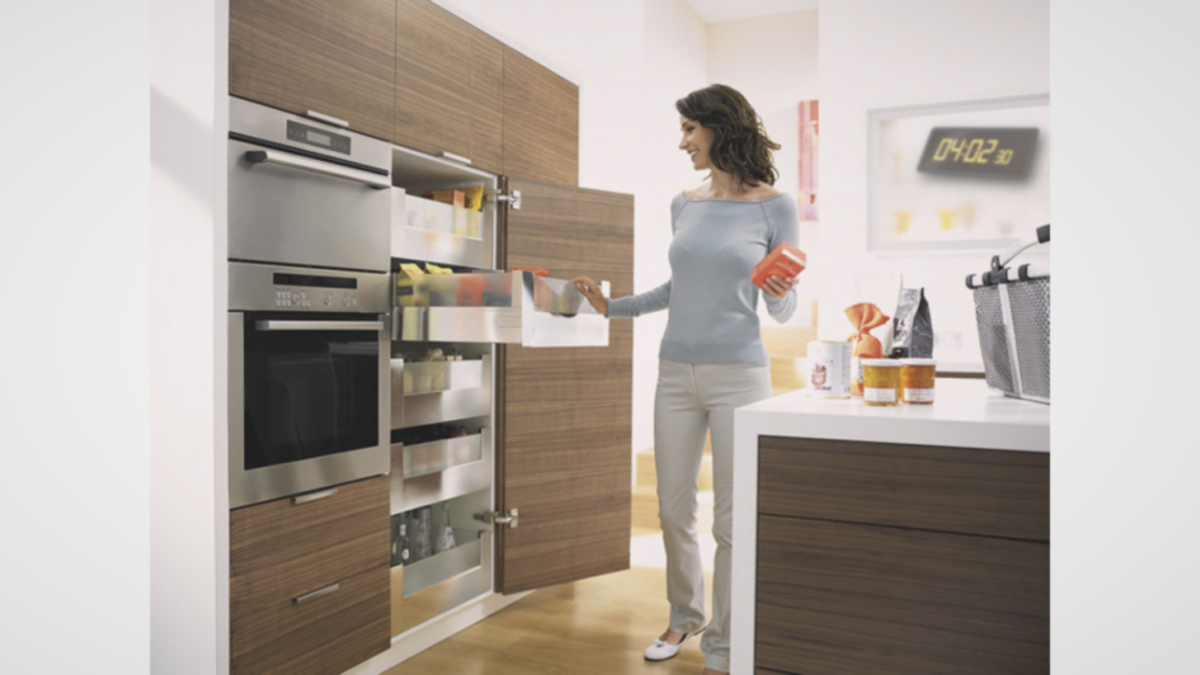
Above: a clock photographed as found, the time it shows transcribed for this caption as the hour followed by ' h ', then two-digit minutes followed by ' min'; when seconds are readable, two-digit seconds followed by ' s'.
4 h 02 min
